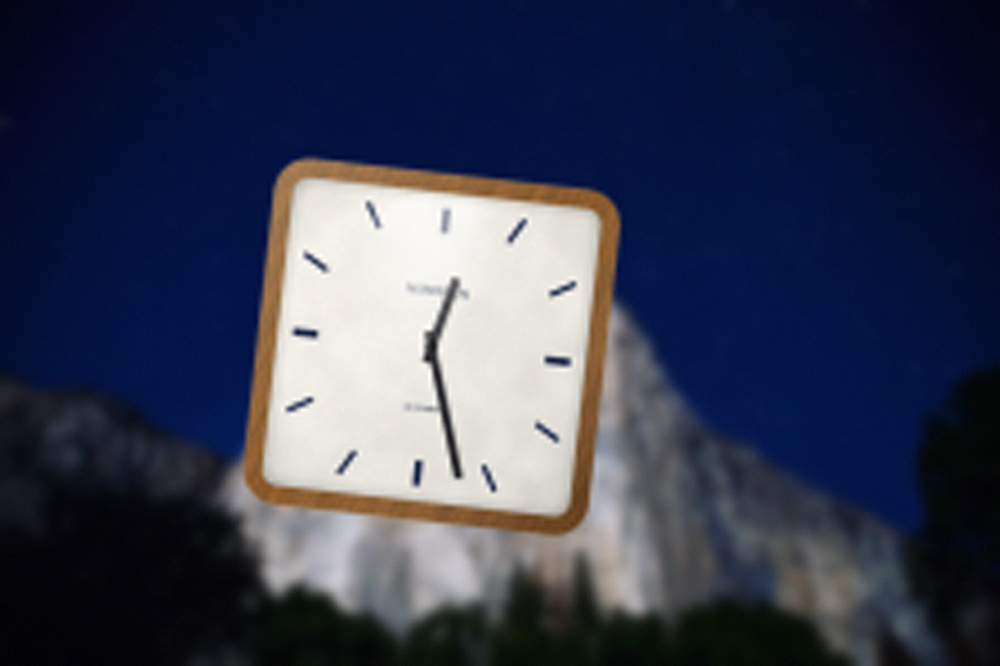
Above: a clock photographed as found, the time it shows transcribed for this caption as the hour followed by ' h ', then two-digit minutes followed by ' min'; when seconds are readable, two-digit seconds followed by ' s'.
12 h 27 min
